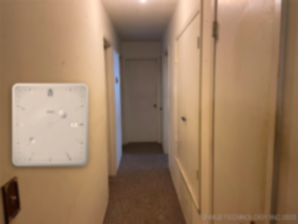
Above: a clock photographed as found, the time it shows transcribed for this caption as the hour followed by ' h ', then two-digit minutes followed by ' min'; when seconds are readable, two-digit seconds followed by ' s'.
1 h 38 min
